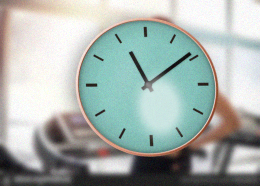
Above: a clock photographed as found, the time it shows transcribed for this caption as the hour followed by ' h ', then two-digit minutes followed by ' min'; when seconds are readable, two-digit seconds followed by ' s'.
11 h 09 min
